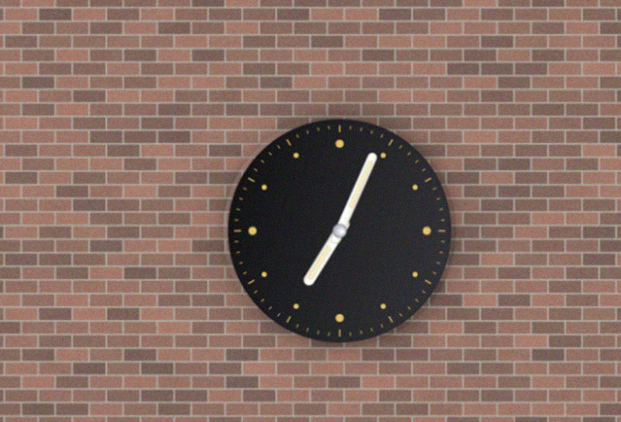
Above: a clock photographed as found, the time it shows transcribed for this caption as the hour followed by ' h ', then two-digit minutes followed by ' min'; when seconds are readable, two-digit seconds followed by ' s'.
7 h 04 min
